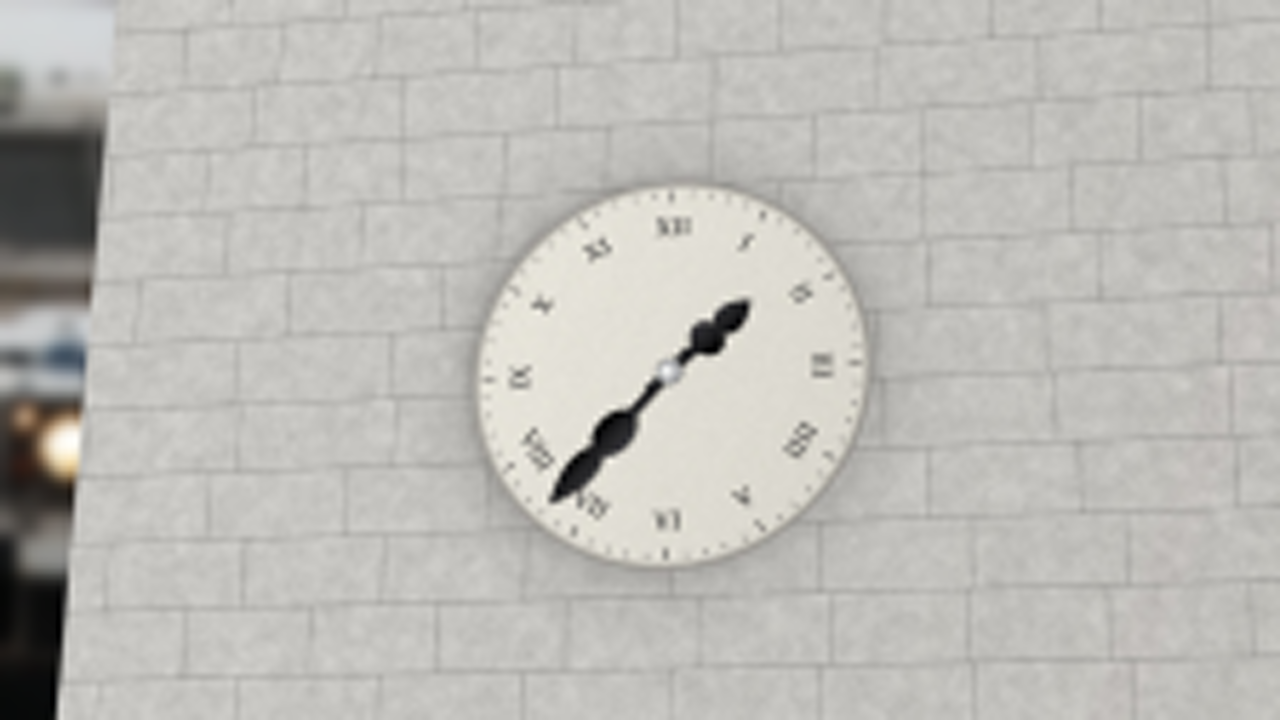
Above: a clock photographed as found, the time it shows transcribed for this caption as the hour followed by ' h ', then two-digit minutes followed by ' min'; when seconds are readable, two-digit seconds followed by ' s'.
1 h 37 min
